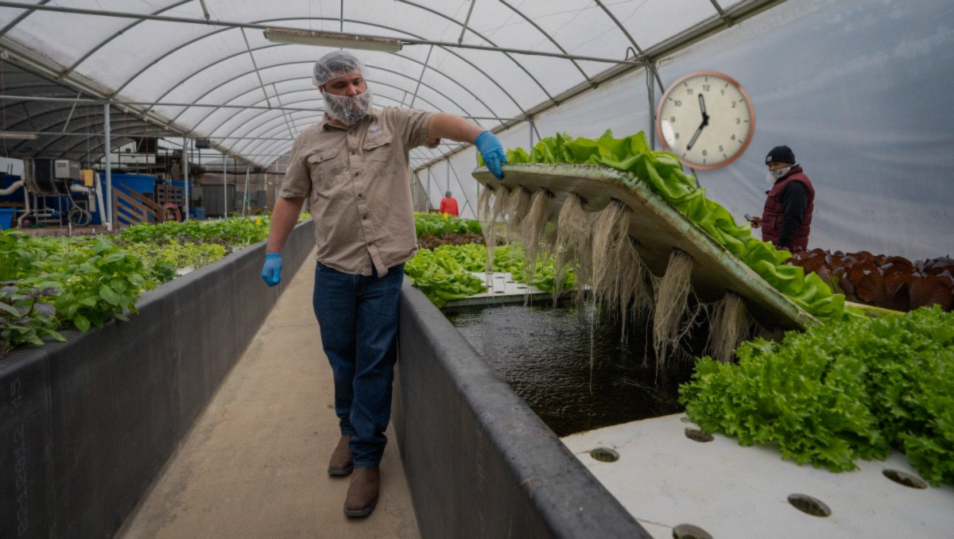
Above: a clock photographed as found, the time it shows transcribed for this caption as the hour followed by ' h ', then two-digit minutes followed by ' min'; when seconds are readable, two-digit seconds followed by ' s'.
11 h 35 min
